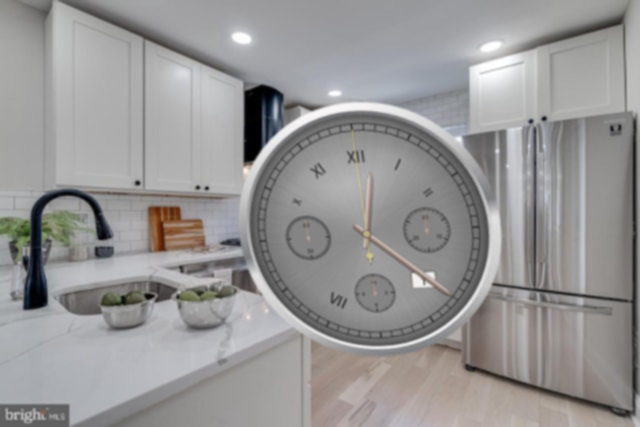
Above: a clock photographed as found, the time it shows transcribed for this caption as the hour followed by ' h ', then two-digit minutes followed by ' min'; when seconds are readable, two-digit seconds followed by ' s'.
12 h 22 min
